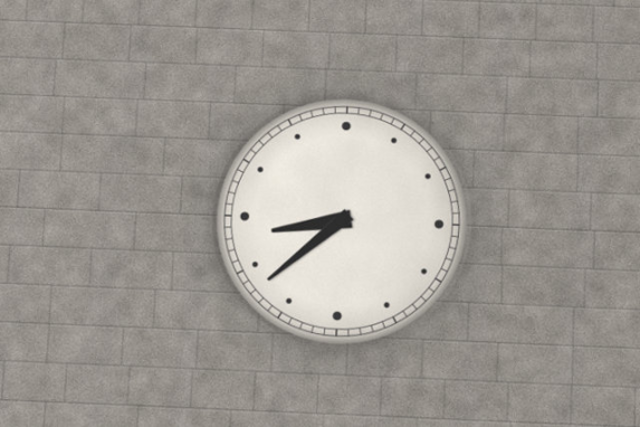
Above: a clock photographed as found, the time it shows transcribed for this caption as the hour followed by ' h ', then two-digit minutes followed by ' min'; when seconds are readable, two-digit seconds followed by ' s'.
8 h 38 min
